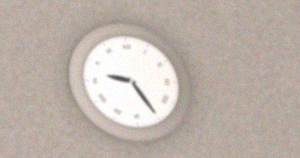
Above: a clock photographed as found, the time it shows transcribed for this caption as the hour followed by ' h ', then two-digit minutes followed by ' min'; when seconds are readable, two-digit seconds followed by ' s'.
9 h 25 min
